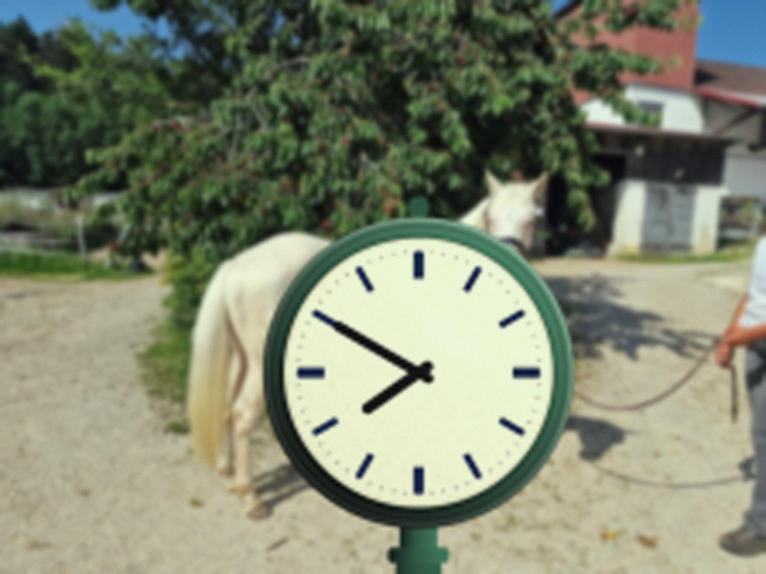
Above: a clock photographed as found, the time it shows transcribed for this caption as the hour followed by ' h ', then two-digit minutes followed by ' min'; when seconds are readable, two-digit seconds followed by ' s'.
7 h 50 min
